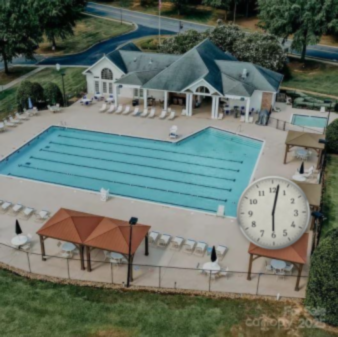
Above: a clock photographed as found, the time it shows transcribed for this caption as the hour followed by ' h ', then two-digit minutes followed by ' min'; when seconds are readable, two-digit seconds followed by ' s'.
6 h 02 min
